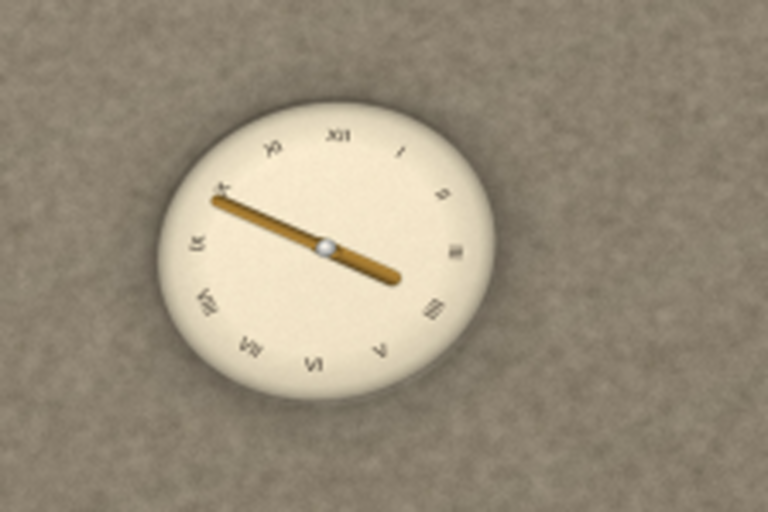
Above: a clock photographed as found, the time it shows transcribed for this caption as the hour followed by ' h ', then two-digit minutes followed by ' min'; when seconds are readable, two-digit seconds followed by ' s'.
3 h 49 min
